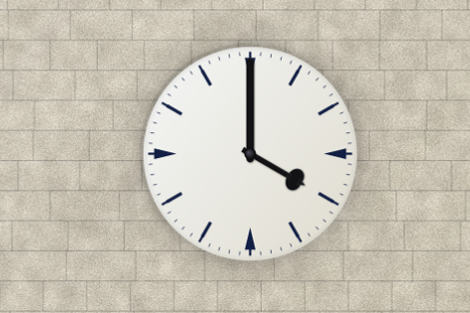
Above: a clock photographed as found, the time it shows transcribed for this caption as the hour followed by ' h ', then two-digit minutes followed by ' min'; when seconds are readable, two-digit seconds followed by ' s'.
4 h 00 min
